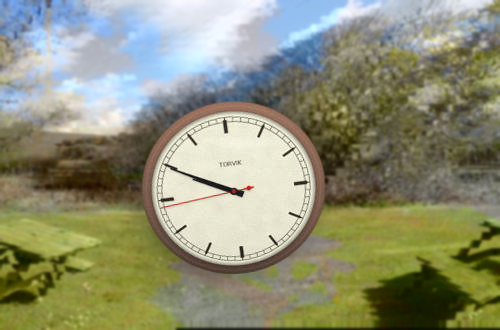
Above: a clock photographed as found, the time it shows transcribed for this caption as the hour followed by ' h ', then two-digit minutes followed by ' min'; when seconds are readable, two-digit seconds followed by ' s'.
9 h 49 min 44 s
